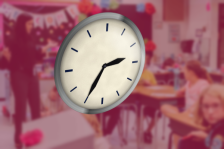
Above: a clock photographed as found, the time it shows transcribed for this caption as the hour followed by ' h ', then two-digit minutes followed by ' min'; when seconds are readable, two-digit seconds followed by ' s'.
2 h 35 min
